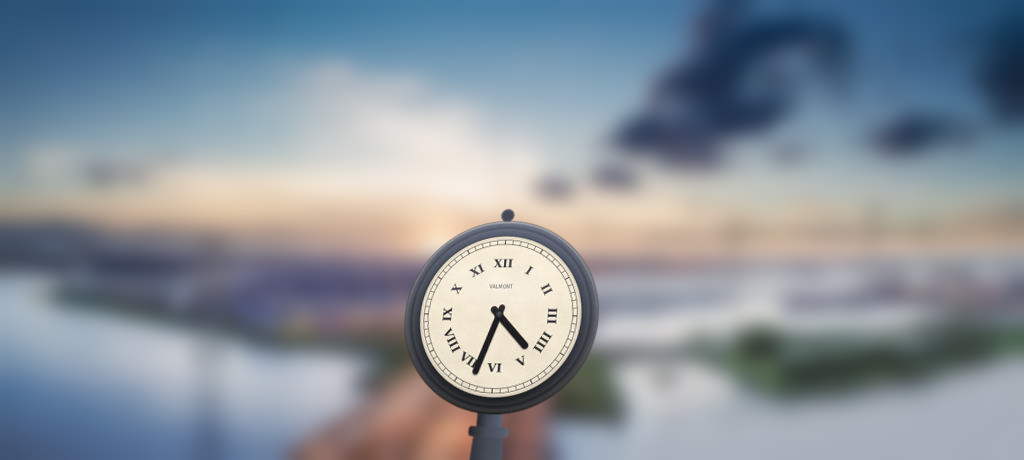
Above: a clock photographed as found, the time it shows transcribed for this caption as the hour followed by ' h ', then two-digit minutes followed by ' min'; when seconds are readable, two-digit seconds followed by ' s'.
4 h 33 min
